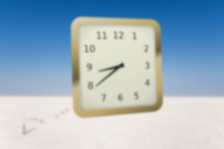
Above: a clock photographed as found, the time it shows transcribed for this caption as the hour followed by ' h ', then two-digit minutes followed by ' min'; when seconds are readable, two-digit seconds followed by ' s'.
8 h 39 min
